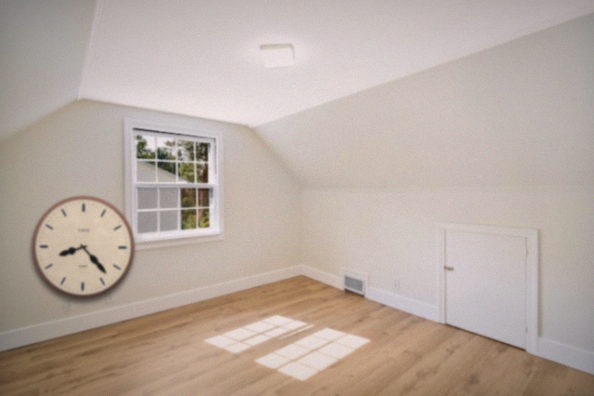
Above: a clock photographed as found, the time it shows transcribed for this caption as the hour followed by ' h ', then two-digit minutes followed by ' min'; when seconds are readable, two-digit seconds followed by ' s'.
8 h 23 min
